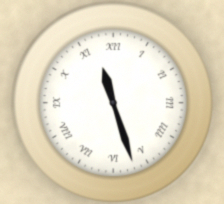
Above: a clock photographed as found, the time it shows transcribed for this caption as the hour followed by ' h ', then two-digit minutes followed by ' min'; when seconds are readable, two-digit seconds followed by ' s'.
11 h 27 min
